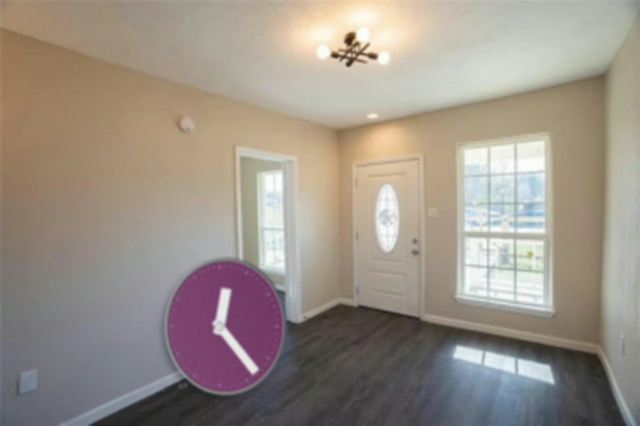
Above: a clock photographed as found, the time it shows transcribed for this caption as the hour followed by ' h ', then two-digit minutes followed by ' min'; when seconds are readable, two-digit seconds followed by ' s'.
12 h 23 min
